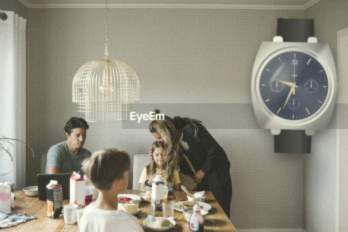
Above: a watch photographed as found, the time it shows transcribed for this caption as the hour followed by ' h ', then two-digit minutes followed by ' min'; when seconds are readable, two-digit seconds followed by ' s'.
9 h 34 min
